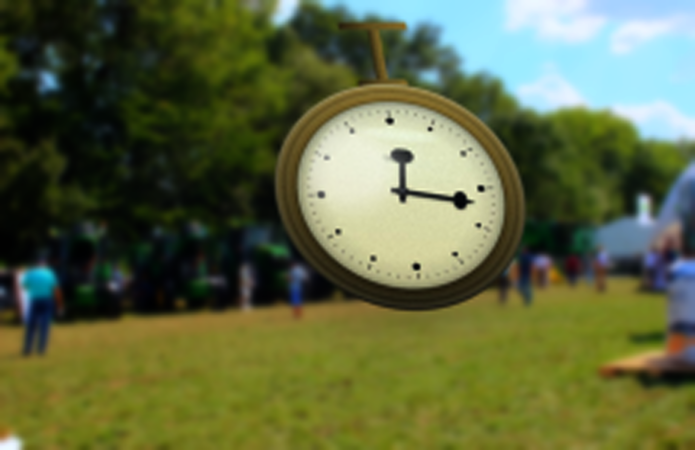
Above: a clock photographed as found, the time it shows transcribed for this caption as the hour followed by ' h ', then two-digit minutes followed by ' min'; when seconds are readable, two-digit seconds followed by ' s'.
12 h 17 min
